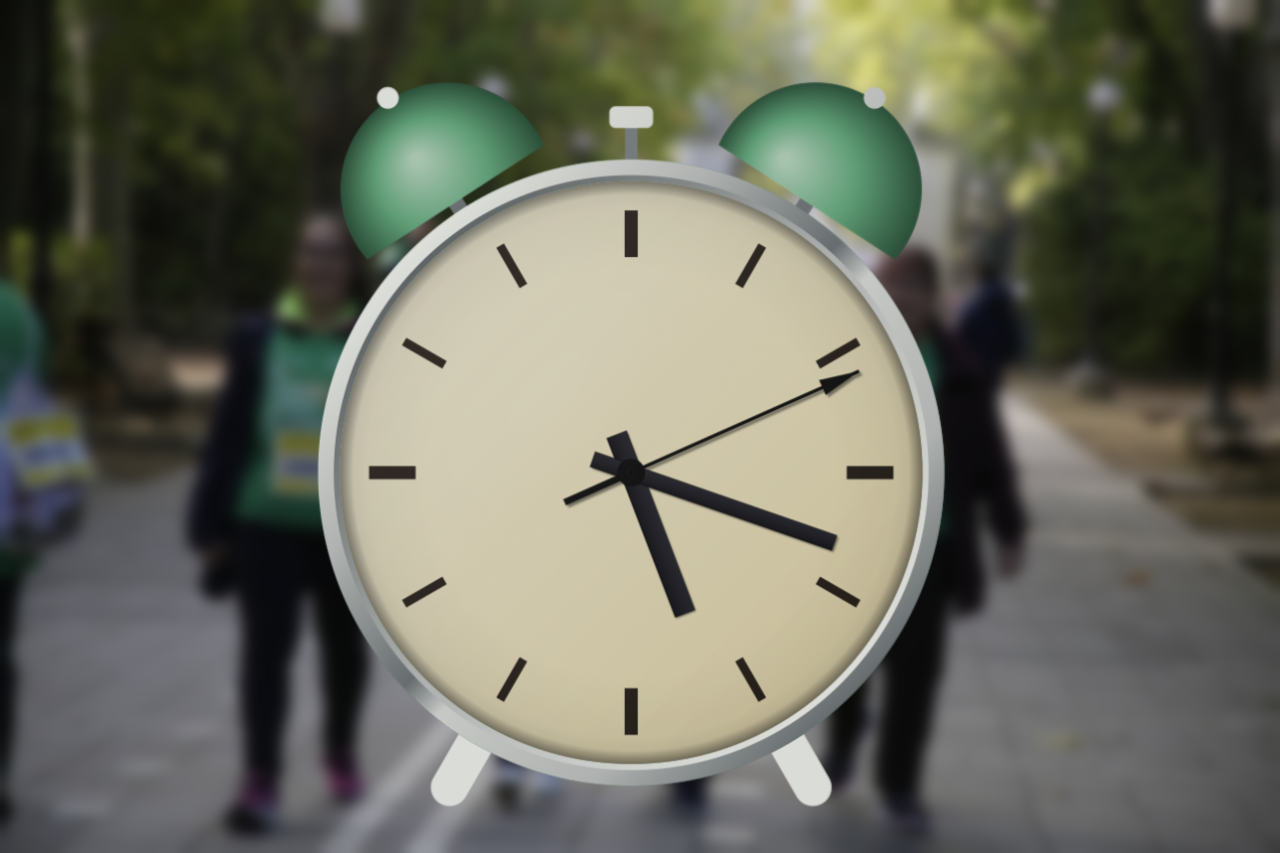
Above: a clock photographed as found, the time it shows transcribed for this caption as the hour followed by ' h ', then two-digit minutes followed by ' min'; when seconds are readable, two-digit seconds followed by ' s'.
5 h 18 min 11 s
